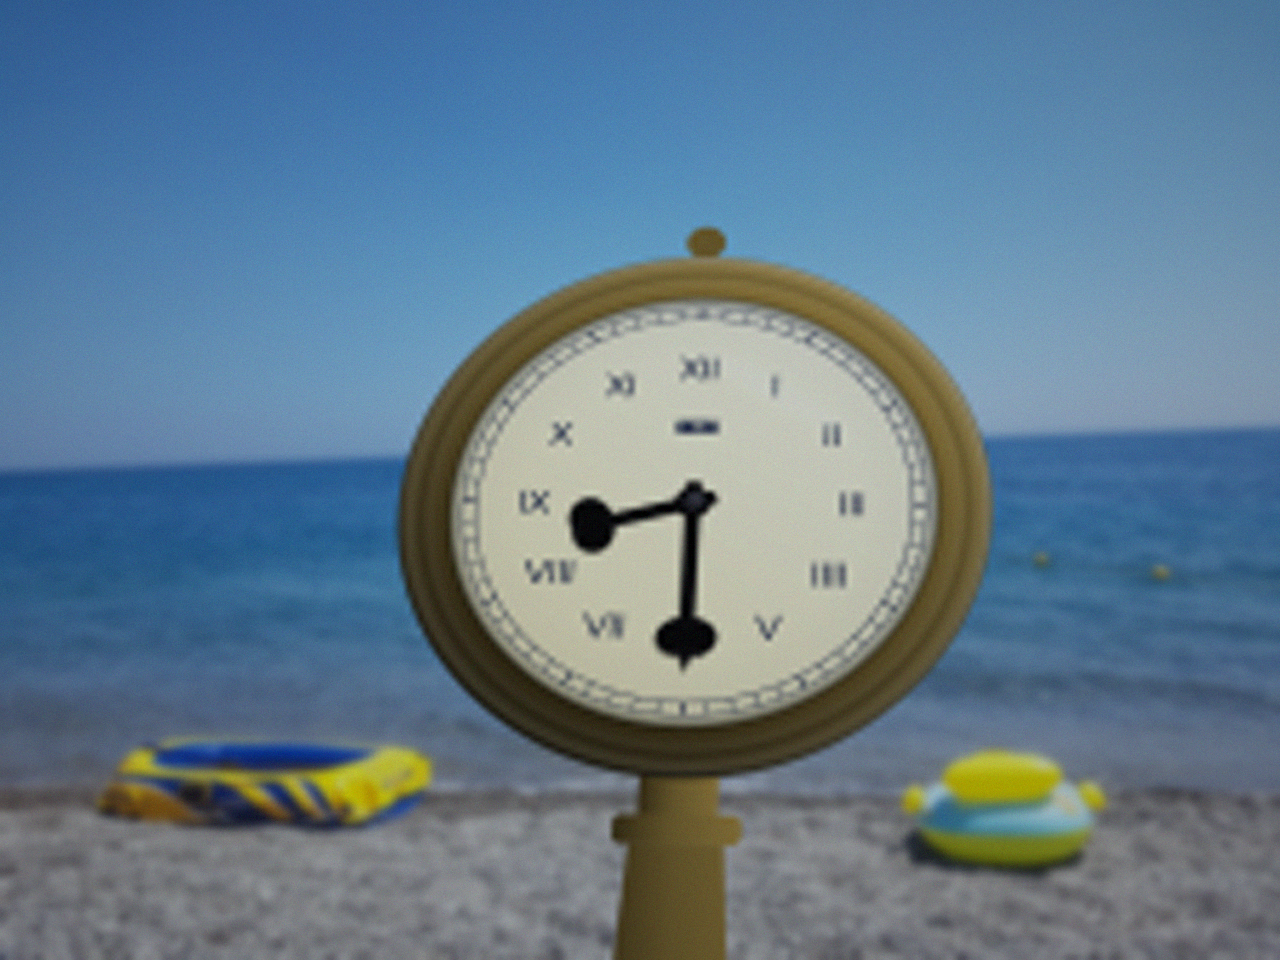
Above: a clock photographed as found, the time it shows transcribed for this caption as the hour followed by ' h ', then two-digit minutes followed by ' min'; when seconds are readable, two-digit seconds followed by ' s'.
8 h 30 min
